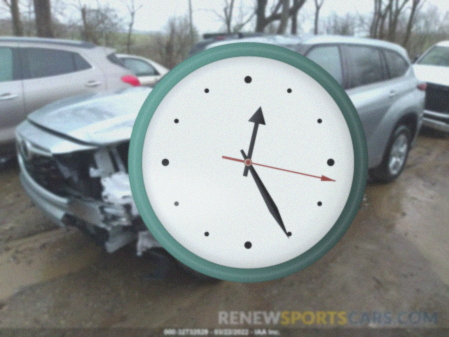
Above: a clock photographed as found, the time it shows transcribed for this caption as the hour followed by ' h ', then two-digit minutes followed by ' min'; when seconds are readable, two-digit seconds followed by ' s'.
12 h 25 min 17 s
